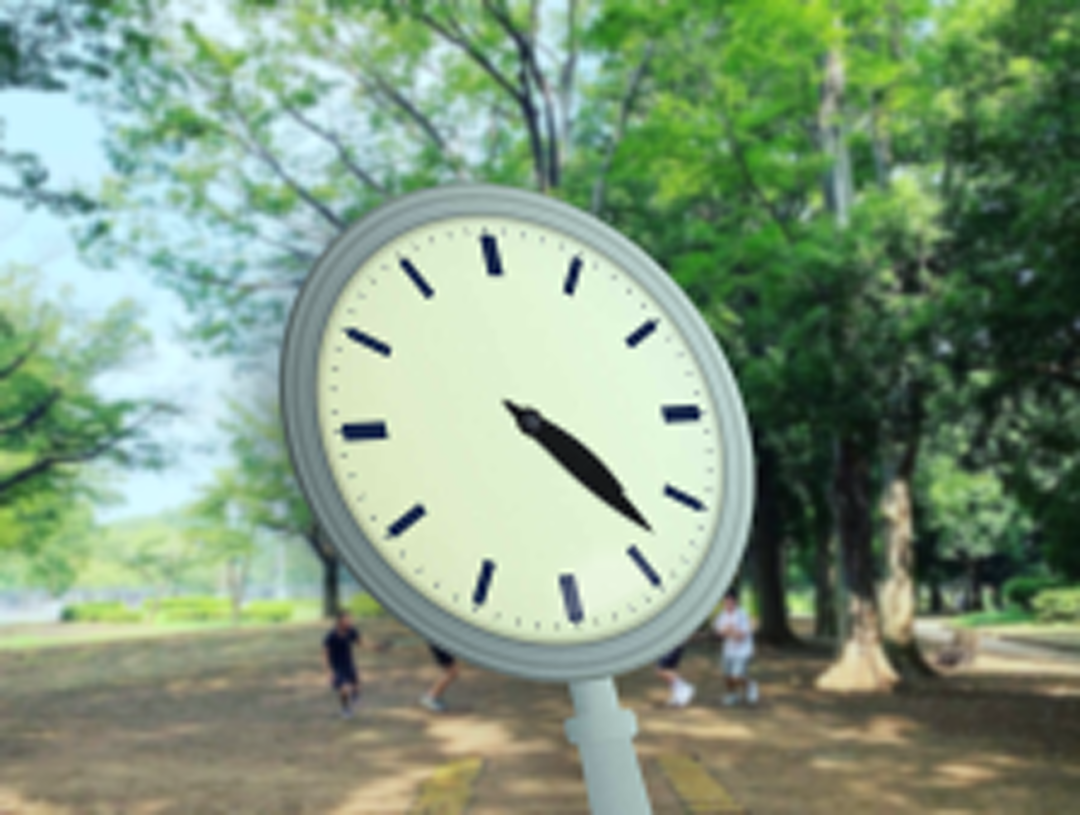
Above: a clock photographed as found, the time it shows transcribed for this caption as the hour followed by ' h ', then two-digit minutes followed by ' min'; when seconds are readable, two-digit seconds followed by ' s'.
4 h 23 min
